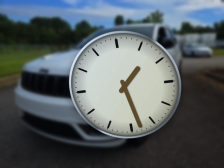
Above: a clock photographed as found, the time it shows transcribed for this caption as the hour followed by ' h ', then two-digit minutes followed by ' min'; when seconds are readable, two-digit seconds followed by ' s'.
1 h 28 min
